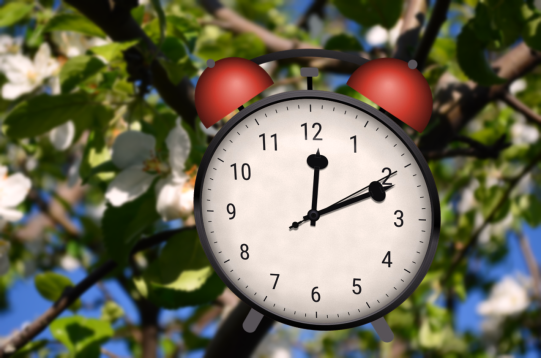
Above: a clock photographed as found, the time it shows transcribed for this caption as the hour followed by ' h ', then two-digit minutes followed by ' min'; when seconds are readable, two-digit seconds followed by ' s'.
12 h 11 min 10 s
